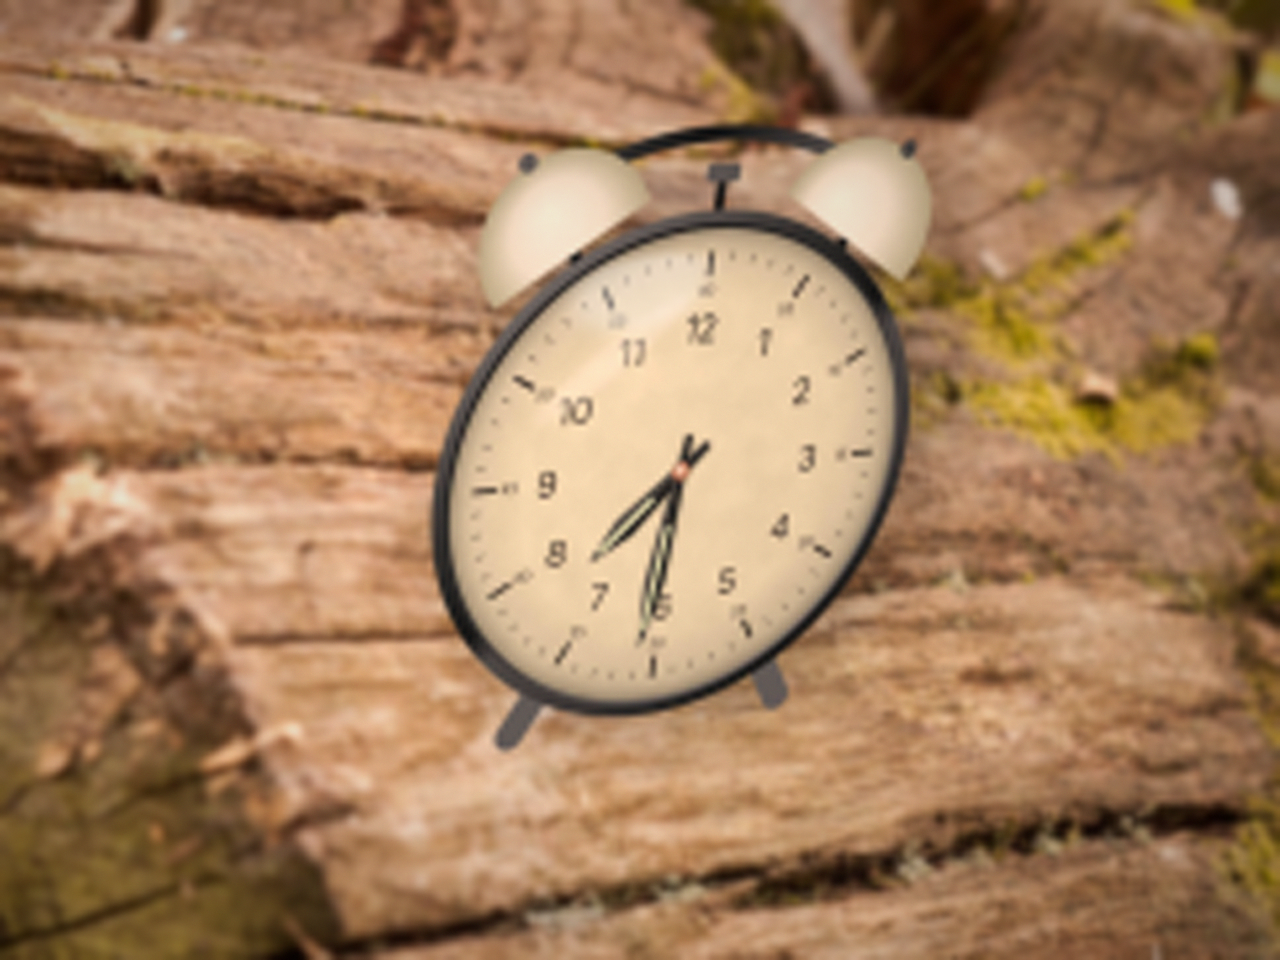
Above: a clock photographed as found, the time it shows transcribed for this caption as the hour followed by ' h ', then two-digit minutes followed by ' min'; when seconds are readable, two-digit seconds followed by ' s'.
7 h 31 min
